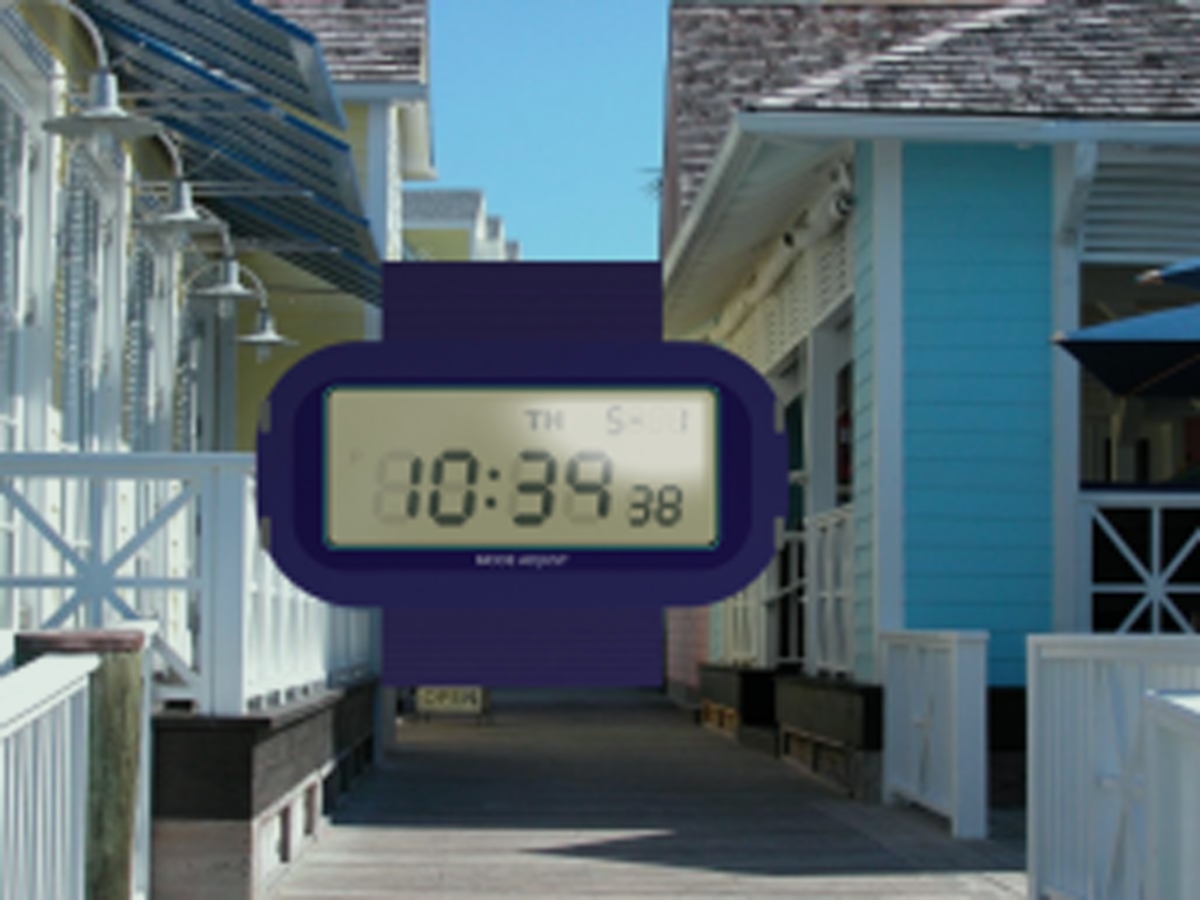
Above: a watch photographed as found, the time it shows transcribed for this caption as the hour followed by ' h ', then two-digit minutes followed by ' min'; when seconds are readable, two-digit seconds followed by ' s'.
10 h 39 min 38 s
